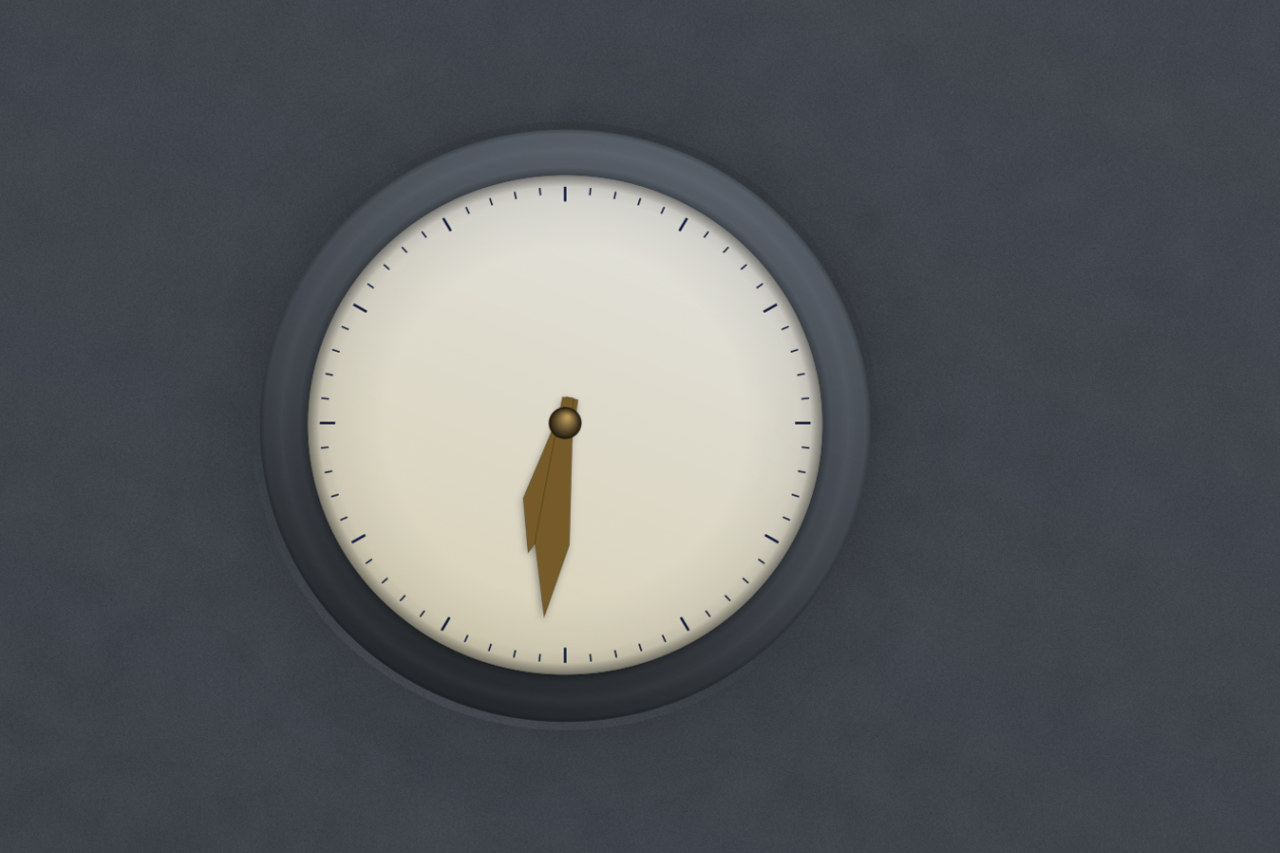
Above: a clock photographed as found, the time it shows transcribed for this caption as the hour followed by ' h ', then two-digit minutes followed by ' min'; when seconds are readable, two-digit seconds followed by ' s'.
6 h 31 min
